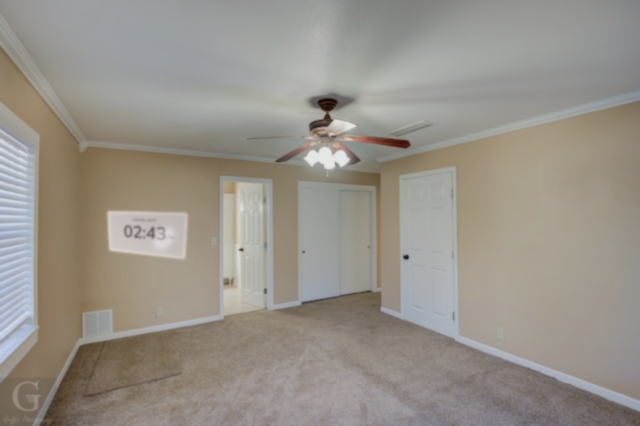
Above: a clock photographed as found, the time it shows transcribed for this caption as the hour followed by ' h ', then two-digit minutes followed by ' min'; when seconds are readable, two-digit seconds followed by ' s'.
2 h 43 min
